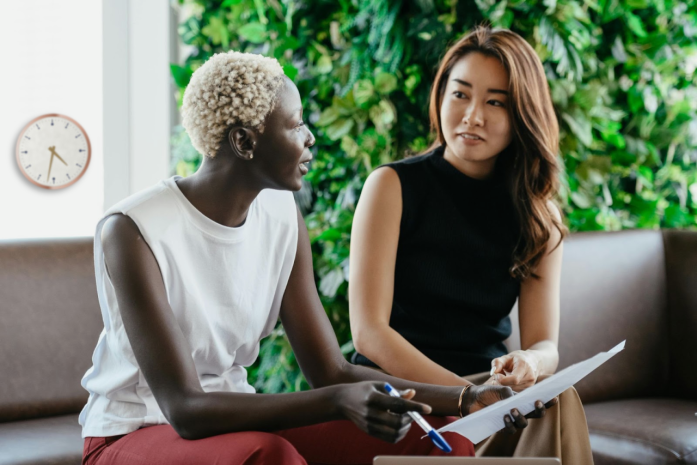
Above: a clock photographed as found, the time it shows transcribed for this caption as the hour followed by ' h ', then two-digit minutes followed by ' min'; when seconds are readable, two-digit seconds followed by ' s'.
4 h 32 min
